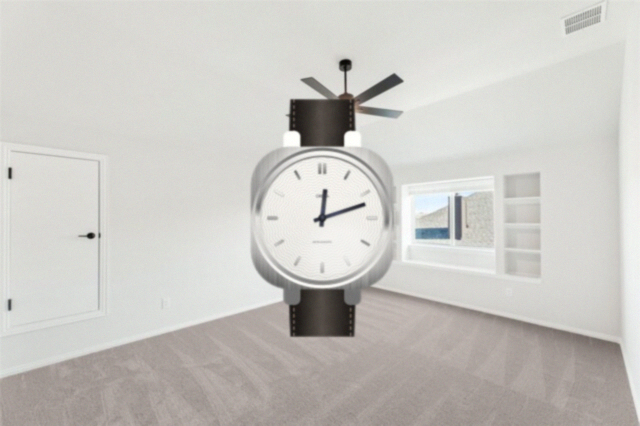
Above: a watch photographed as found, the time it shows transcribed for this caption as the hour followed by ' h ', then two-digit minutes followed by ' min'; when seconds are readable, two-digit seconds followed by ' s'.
12 h 12 min
